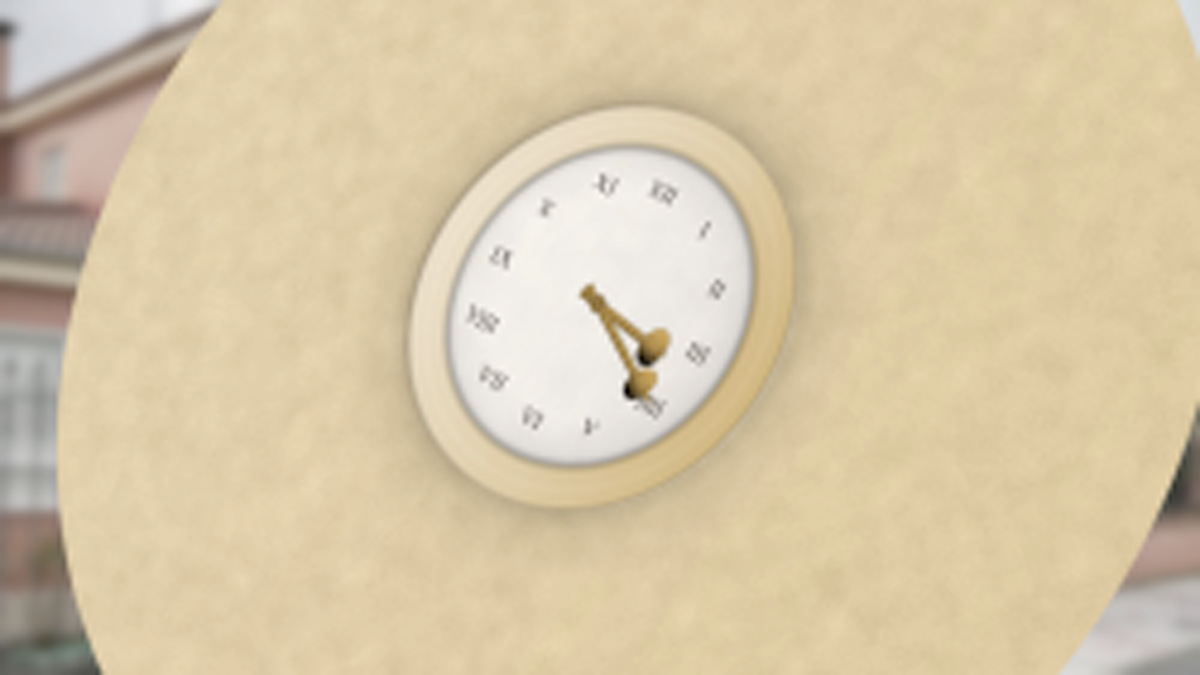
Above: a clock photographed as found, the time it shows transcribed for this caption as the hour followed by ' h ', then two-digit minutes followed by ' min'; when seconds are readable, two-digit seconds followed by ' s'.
3 h 20 min
